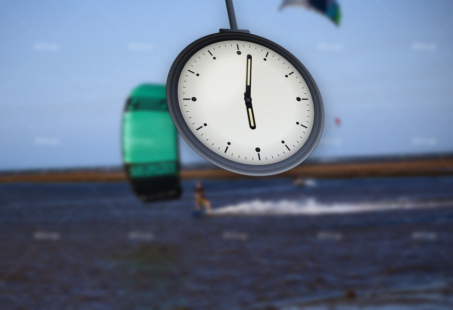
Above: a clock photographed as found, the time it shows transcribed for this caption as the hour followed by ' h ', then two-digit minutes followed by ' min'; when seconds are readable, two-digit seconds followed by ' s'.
6 h 02 min
